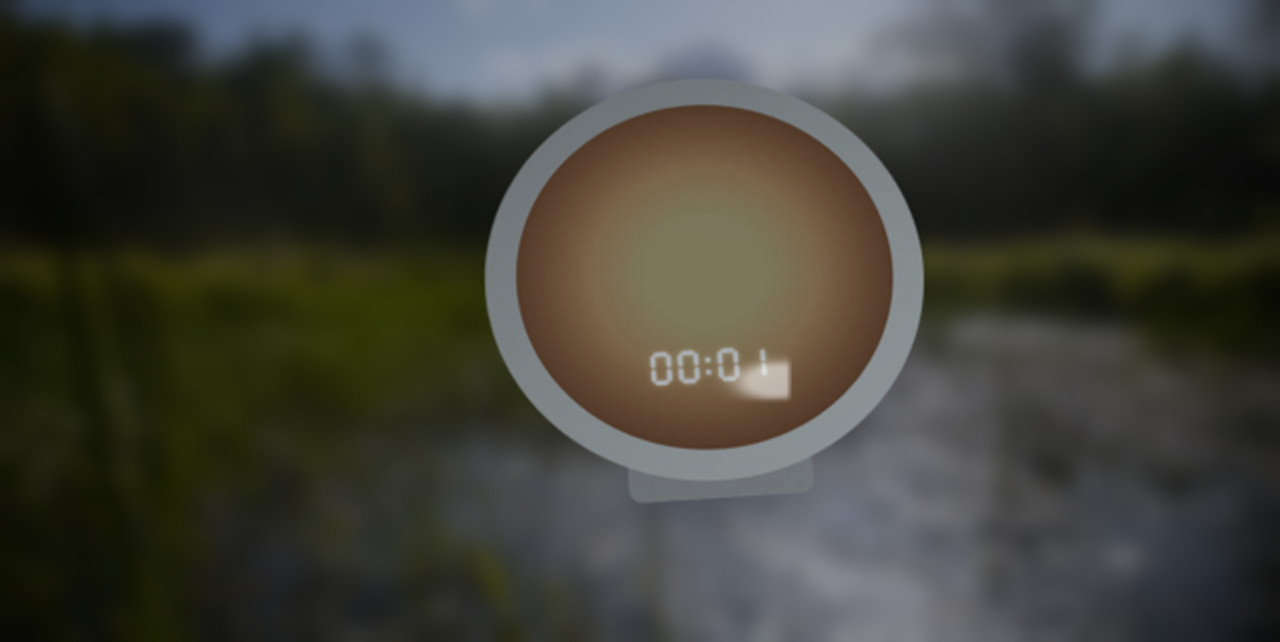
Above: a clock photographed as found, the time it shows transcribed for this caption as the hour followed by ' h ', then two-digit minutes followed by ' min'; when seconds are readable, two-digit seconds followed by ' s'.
0 h 01 min
